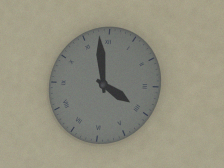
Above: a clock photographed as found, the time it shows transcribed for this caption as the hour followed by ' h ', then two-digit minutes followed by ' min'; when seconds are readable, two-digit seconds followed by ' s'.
3 h 58 min
